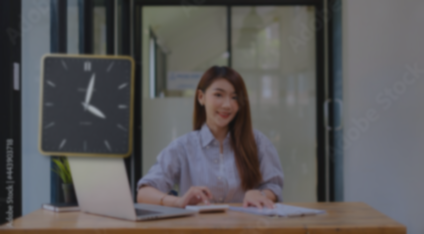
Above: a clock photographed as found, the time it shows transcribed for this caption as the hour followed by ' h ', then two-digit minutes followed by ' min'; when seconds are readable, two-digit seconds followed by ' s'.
4 h 02 min
